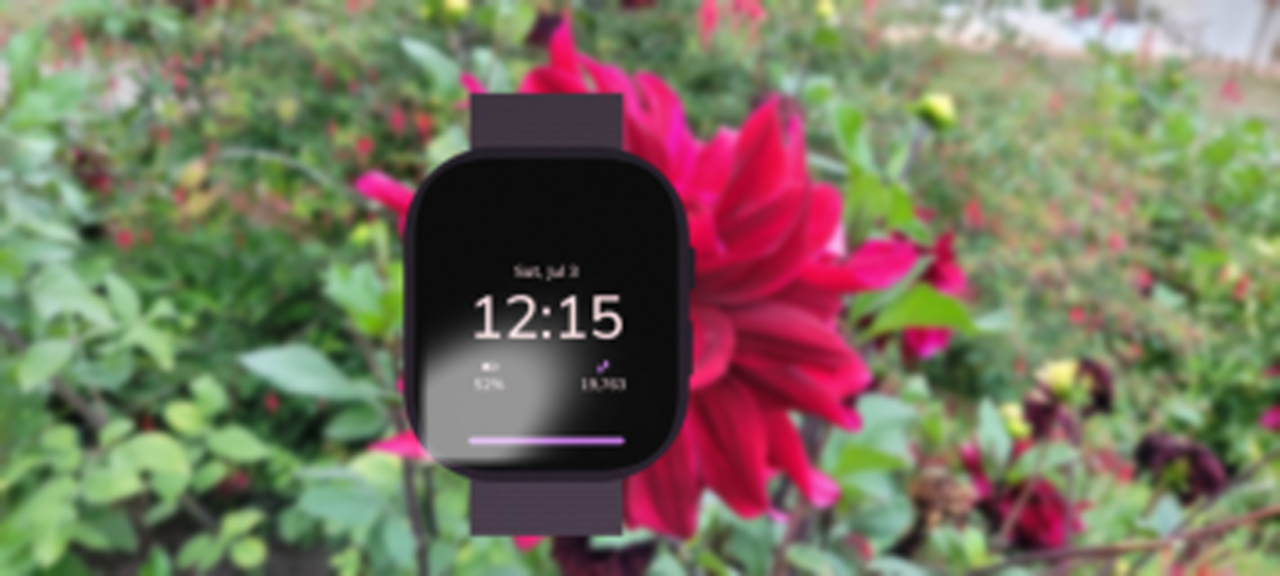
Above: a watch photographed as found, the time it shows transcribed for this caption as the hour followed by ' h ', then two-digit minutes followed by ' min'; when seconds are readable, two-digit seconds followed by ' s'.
12 h 15 min
